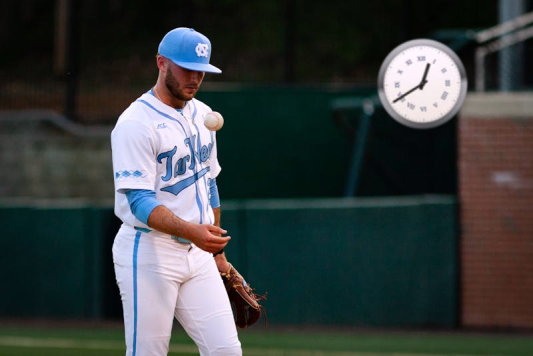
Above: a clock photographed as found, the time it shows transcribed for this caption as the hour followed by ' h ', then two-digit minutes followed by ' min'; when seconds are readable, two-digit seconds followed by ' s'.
12 h 40 min
